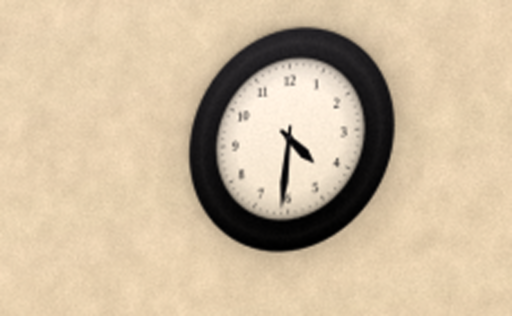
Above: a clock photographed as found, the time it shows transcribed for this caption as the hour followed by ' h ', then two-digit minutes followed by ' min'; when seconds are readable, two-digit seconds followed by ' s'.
4 h 31 min
